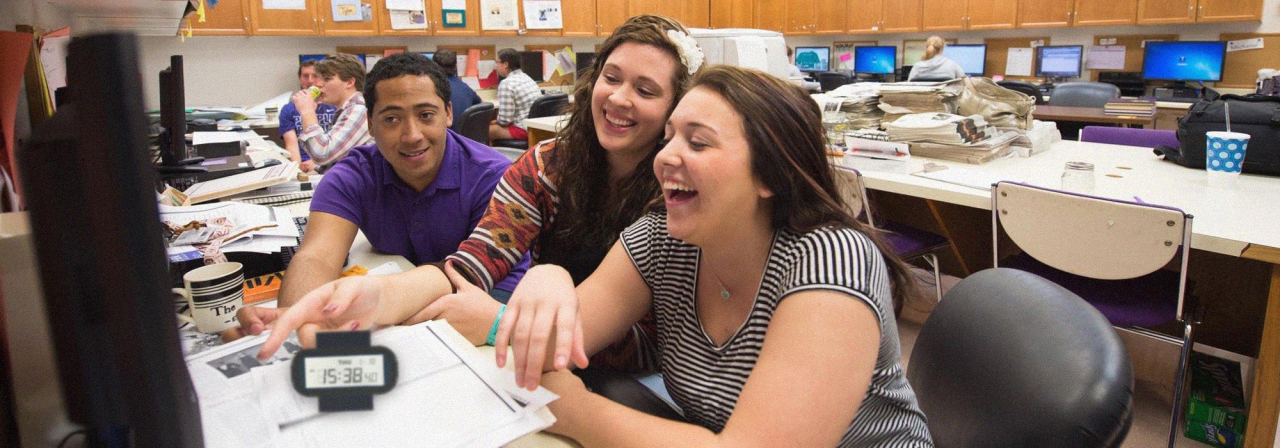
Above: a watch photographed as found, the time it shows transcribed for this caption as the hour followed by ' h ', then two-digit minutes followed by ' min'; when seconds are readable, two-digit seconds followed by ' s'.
15 h 38 min
